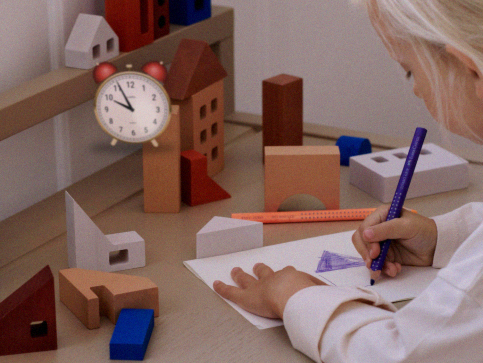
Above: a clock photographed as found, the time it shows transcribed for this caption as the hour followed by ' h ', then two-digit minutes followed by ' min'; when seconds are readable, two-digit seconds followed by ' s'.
9 h 56 min
